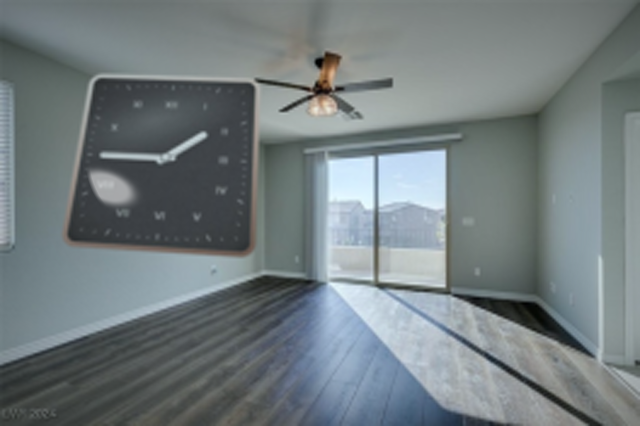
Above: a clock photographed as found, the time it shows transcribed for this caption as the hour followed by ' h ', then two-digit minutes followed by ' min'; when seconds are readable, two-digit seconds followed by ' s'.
1 h 45 min
